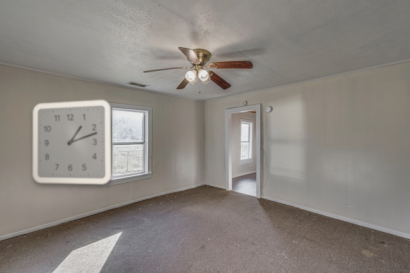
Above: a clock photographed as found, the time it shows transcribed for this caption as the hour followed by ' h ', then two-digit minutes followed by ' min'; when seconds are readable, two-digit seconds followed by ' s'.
1 h 12 min
